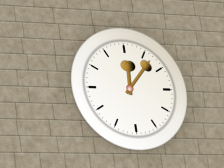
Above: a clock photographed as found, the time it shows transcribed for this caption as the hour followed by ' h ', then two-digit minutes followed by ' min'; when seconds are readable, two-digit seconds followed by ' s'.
12 h 07 min
